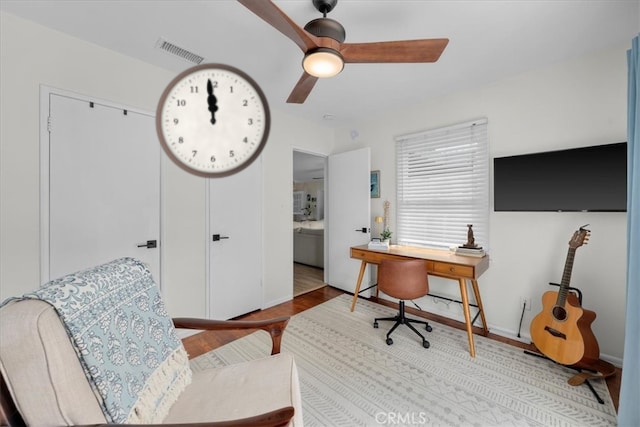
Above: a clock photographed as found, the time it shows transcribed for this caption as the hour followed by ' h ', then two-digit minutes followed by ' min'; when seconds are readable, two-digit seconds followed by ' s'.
11 h 59 min
